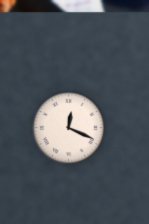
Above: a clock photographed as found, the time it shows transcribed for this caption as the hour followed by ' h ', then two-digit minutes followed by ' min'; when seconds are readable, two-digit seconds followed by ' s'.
12 h 19 min
